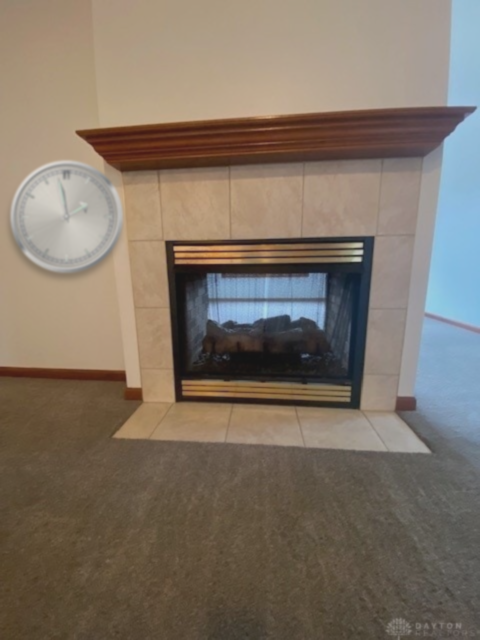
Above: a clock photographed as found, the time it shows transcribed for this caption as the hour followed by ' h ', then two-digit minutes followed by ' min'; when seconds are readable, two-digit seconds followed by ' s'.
1 h 58 min
